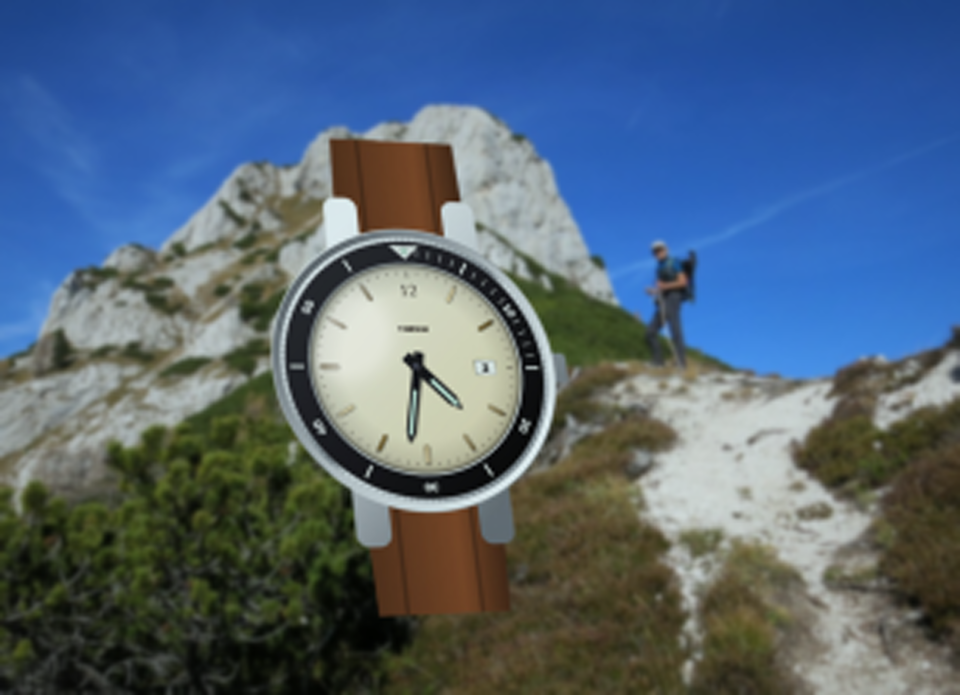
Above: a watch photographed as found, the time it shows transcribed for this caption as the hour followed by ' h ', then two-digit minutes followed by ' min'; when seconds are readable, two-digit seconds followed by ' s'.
4 h 32 min
